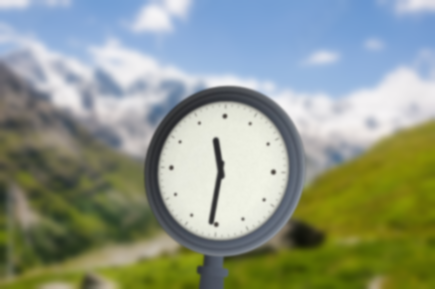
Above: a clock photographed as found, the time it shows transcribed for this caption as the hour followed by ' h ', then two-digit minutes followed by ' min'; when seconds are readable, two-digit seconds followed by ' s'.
11 h 31 min
